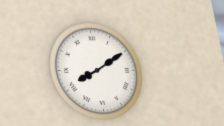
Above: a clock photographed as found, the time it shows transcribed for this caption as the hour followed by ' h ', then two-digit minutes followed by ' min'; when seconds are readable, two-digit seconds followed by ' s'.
8 h 10 min
